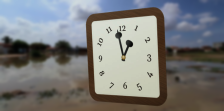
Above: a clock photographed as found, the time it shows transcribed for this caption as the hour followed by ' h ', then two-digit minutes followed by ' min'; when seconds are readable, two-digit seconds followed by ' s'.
12 h 58 min
